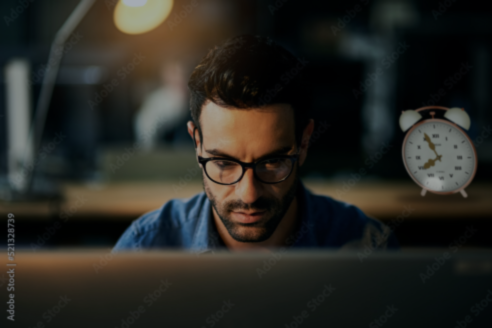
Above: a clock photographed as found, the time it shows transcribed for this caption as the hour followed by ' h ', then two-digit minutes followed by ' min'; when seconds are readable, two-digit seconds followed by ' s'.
7 h 56 min
